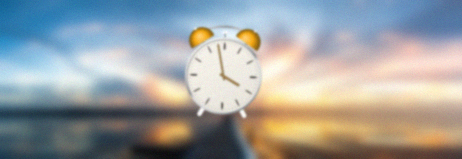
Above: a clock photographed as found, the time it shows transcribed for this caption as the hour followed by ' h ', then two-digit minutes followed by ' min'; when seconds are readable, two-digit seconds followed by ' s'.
3 h 58 min
